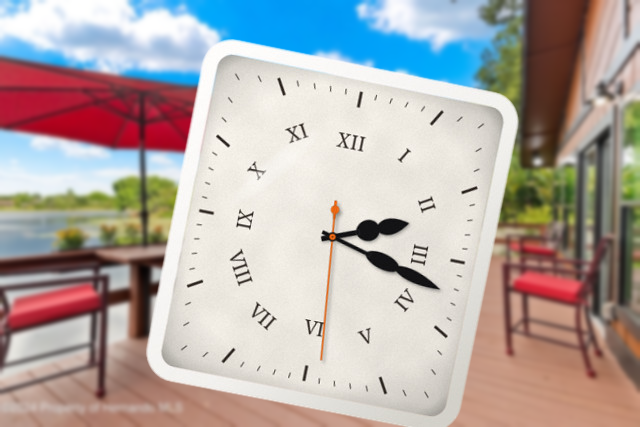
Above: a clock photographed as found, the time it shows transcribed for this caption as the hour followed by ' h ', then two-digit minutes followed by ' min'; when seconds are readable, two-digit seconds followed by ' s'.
2 h 17 min 29 s
